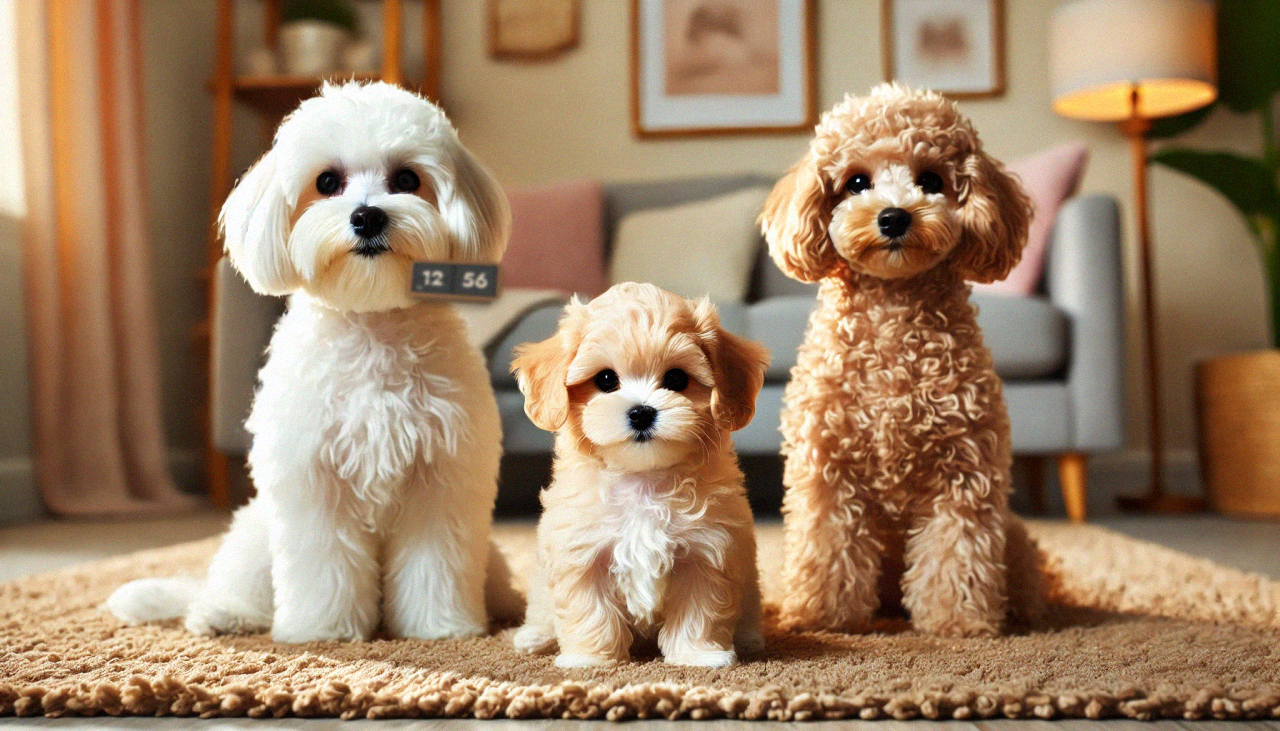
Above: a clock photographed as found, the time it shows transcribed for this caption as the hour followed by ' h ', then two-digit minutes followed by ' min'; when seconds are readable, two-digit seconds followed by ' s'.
12 h 56 min
